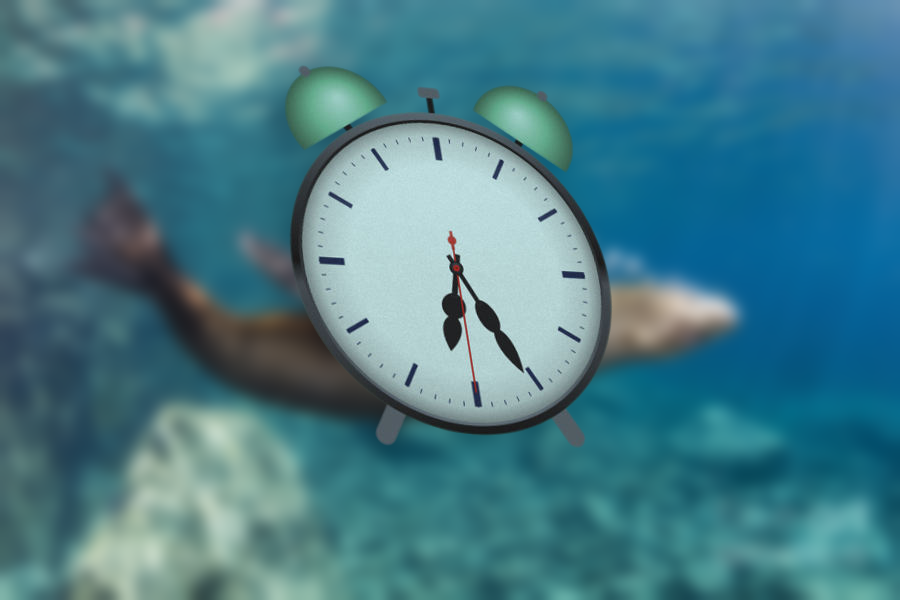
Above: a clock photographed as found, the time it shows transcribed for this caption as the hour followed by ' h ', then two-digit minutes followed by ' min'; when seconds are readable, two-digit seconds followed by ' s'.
6 h 25 min 30 s
